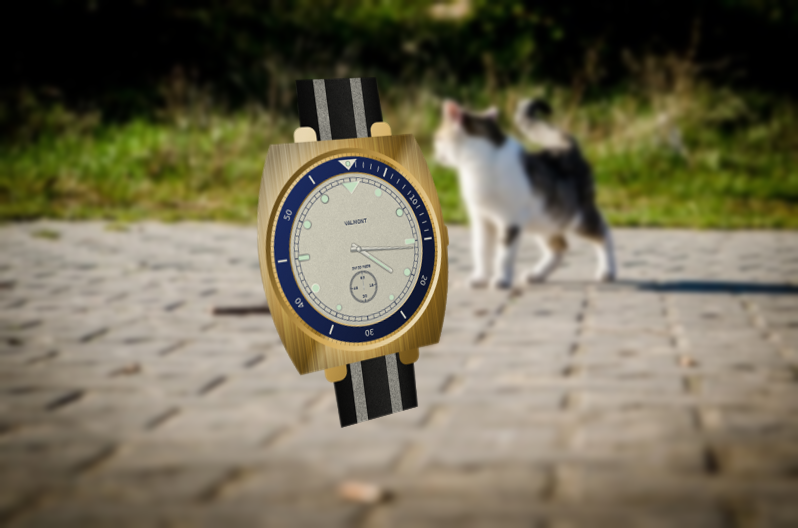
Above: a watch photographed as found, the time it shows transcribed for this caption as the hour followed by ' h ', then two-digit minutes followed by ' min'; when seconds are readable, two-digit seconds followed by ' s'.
4 h 16 min
